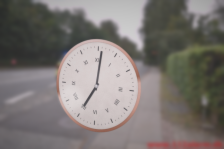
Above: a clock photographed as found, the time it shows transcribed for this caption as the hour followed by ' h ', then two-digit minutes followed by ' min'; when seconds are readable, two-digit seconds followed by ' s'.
7 h 01 min
